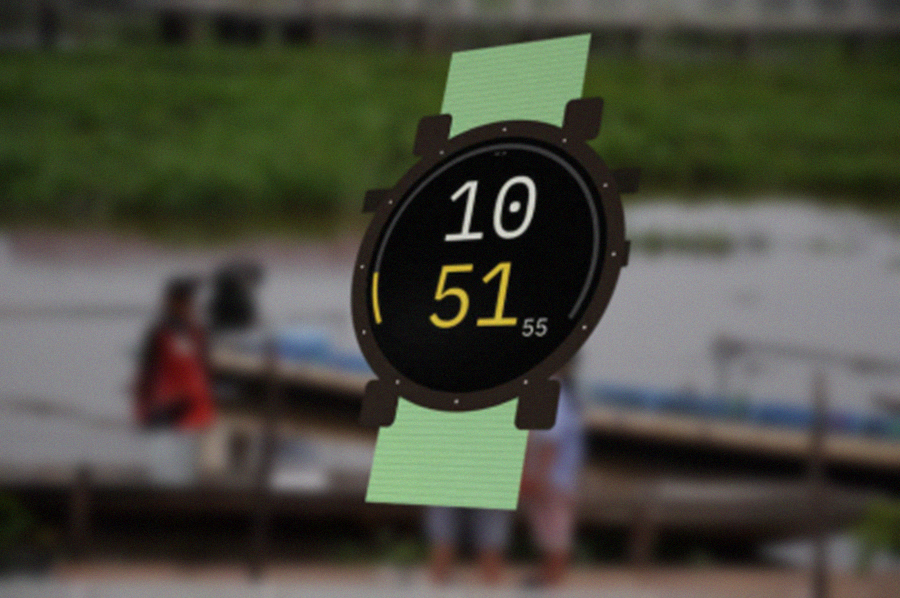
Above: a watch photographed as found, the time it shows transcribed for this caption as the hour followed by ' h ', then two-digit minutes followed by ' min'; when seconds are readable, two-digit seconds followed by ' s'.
10 h 51 min 55 s
